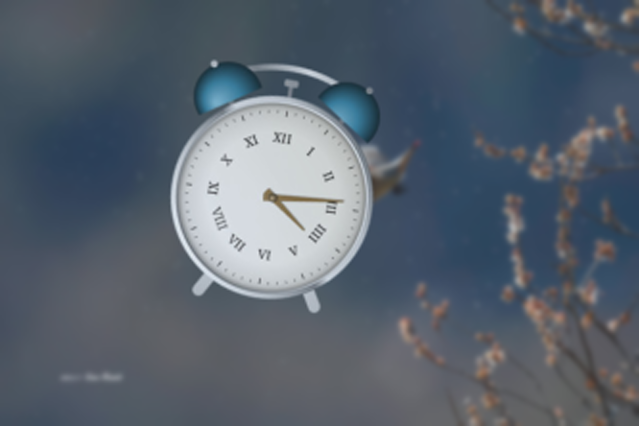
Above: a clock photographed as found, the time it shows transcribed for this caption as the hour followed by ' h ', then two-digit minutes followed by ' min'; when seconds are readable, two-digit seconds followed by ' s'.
4 h 14 min
